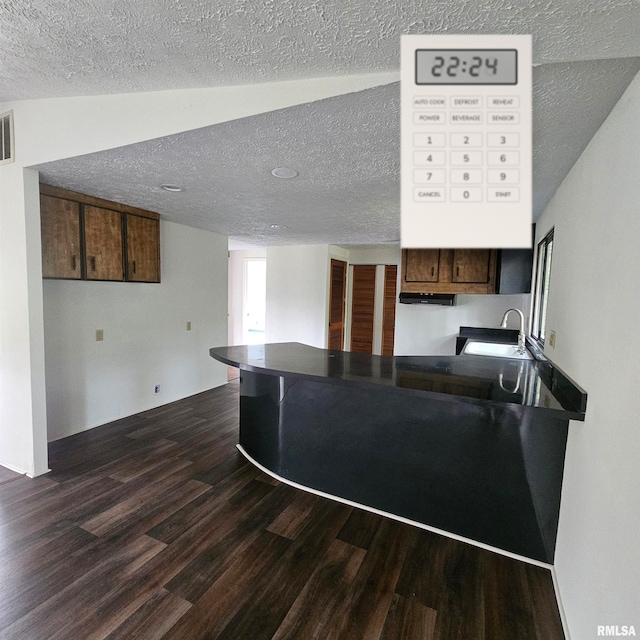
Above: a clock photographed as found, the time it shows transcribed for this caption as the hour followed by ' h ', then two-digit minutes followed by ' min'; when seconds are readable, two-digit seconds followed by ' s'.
22 h 24 min
